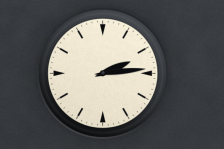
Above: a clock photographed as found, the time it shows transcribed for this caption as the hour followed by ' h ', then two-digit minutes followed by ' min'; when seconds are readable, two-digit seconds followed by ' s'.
2 h 14 min
